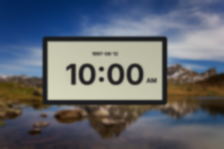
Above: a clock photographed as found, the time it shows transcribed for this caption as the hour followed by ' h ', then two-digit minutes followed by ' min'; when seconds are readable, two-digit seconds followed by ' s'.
10 h 00 min
